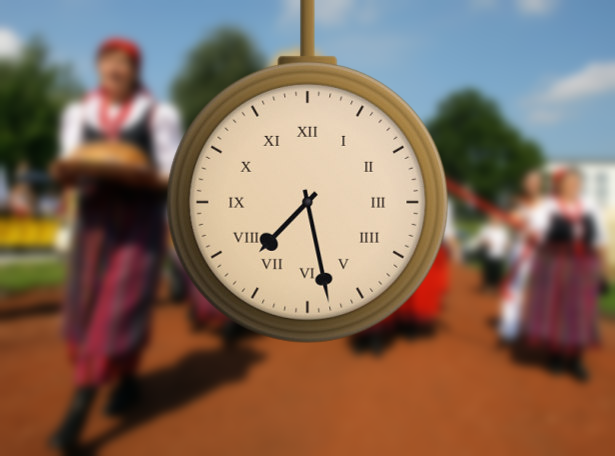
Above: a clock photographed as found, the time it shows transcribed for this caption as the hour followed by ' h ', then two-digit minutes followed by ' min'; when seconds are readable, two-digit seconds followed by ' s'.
7 h 28 min
